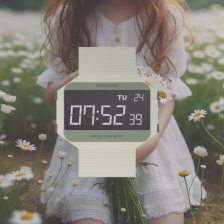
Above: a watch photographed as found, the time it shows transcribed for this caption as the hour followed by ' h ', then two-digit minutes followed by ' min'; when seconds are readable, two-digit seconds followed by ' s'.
7 h 52 min 39 s
